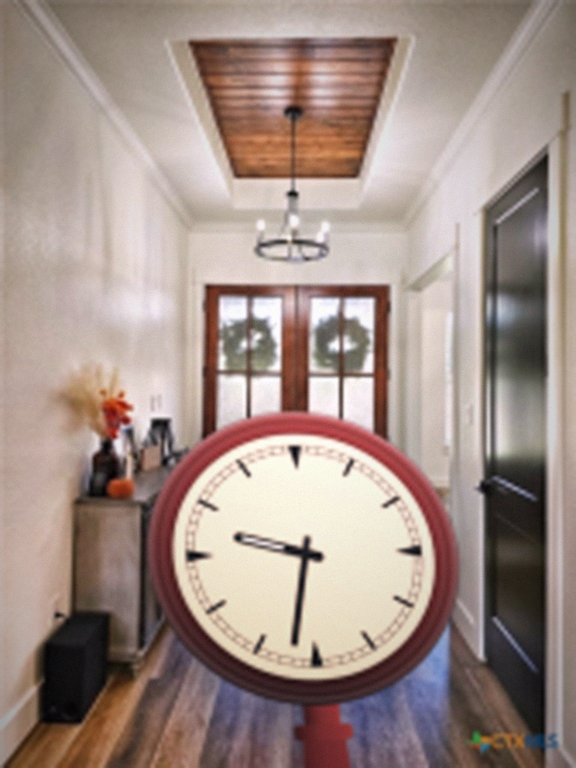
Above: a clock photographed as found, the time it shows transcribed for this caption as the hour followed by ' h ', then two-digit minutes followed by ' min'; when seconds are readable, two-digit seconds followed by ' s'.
9 h 32 min
